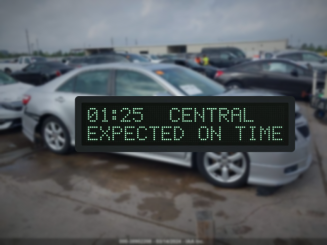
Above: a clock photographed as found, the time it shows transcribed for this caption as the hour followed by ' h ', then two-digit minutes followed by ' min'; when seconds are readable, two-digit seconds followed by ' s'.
1 h 25 min
